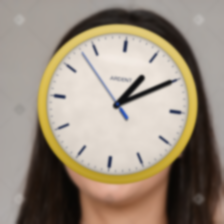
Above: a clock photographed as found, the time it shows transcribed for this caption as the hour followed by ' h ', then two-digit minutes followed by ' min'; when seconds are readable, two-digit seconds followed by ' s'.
1 h 09 min 53 s
